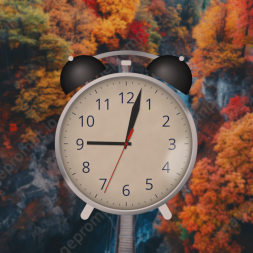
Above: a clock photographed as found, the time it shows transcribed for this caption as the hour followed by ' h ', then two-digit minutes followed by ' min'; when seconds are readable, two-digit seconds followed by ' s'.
9 h 02 min 34 s
